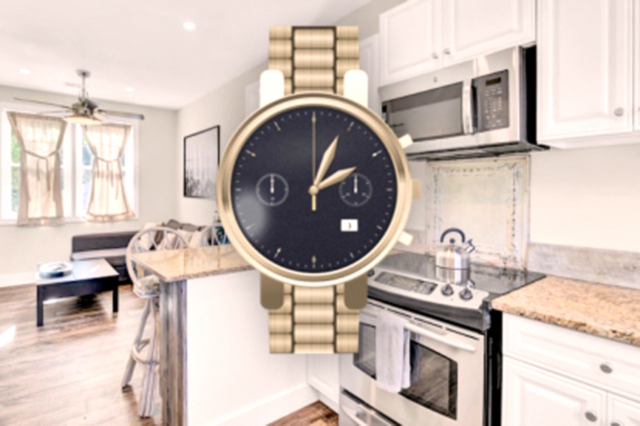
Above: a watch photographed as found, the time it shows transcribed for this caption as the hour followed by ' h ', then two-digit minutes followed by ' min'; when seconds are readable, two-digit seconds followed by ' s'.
2 h 04 min
